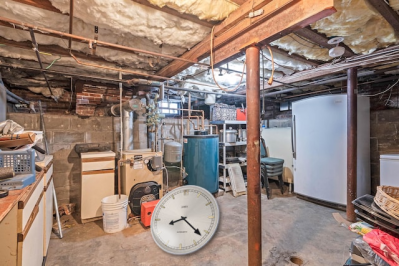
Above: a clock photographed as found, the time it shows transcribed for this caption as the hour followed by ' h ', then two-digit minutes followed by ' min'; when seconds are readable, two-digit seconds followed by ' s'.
8 h 22 min
